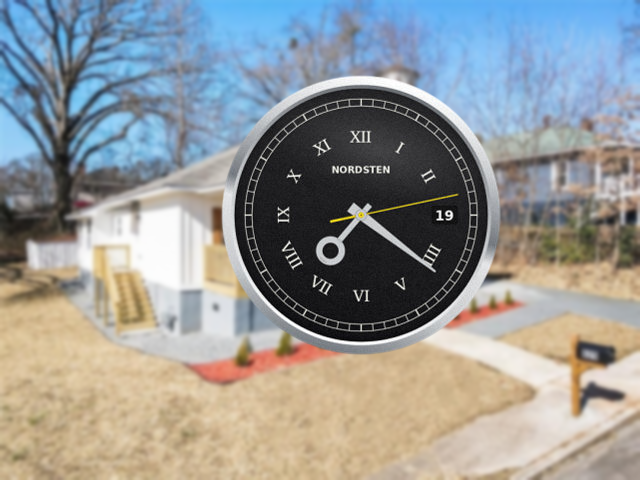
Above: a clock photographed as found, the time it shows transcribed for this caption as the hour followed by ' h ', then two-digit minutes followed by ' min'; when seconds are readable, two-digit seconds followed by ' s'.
7 h 21 min 13 s
